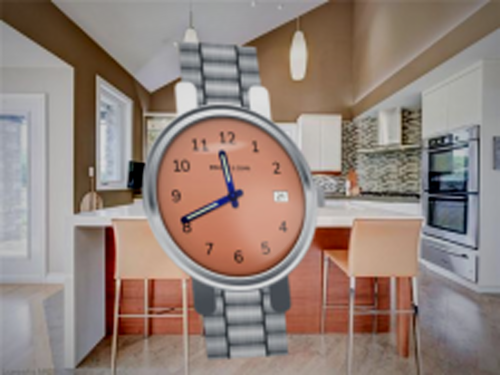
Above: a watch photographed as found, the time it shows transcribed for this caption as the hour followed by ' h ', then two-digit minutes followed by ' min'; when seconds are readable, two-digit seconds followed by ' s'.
11 h 41 min
